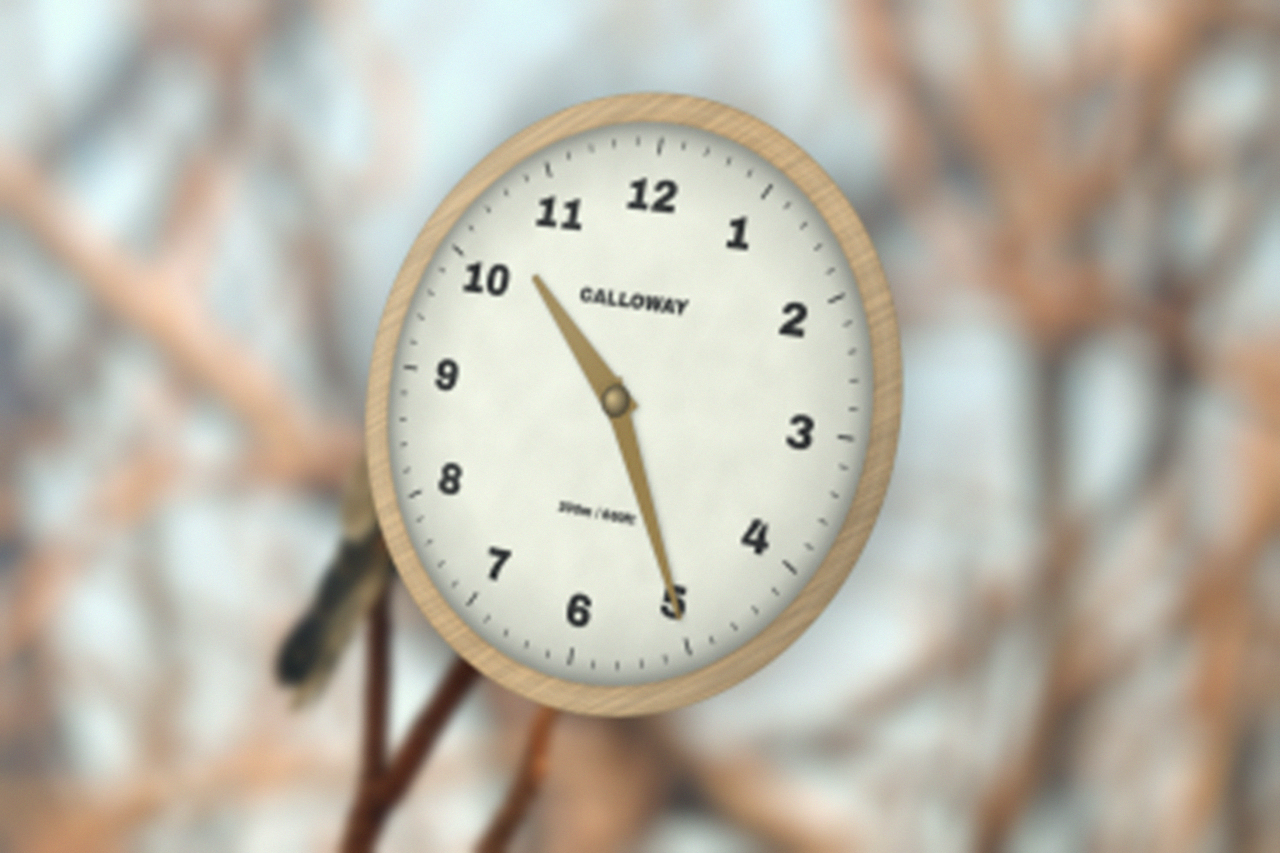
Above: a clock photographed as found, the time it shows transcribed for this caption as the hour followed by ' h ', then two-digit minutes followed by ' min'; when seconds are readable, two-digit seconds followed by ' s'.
10 h 25 min
